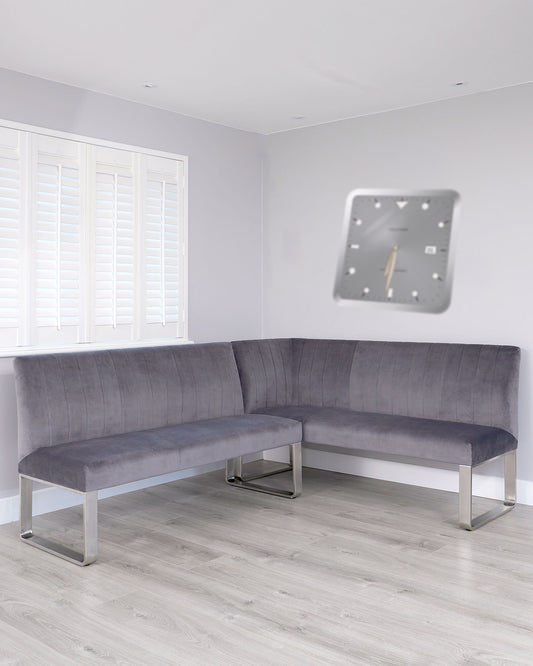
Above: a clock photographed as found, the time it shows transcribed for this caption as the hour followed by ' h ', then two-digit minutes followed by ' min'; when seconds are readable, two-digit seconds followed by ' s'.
6 h 31 min
